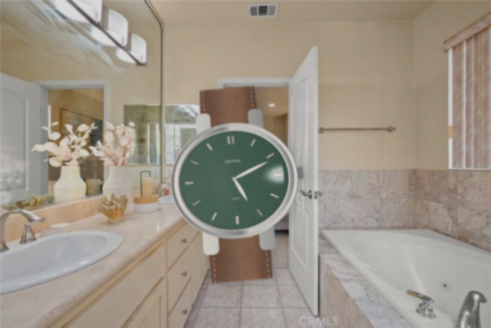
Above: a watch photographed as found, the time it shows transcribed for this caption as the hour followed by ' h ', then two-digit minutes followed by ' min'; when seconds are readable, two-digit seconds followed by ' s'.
5 h 11 min
